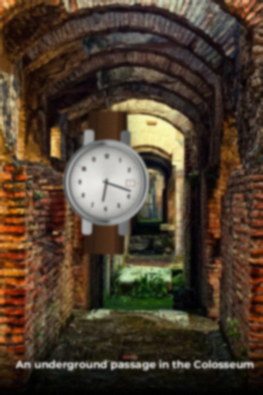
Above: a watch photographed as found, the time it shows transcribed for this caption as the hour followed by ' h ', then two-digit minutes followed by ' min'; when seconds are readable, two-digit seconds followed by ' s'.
6 h 18 min
